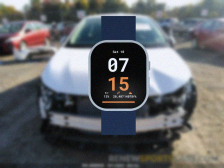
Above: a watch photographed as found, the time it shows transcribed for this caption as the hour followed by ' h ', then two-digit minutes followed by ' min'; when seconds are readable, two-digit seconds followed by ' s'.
7 h 15 min
